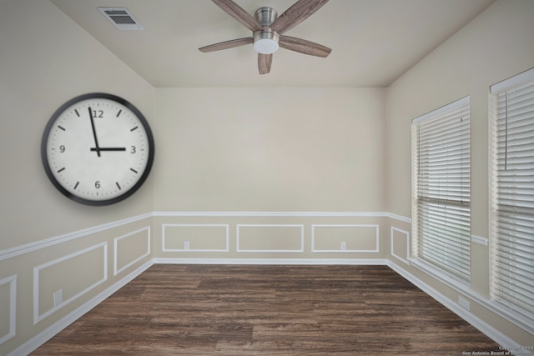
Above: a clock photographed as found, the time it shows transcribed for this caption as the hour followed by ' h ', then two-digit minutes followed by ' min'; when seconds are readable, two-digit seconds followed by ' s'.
2 h 58 min
